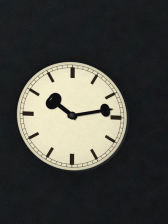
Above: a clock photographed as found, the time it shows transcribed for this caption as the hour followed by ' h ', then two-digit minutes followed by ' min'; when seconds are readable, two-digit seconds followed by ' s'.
10 h 13 min
